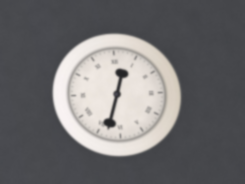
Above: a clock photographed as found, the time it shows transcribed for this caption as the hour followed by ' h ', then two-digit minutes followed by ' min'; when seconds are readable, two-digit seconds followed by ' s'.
12 h 33 min
